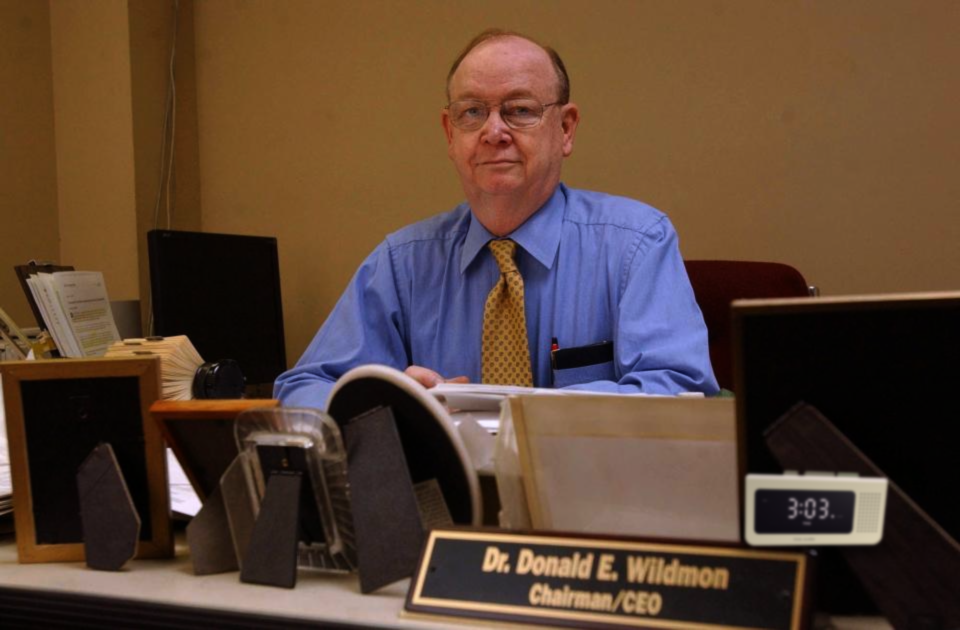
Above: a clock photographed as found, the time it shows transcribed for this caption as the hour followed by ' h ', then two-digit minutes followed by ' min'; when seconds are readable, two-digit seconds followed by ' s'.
3 h 03 min
